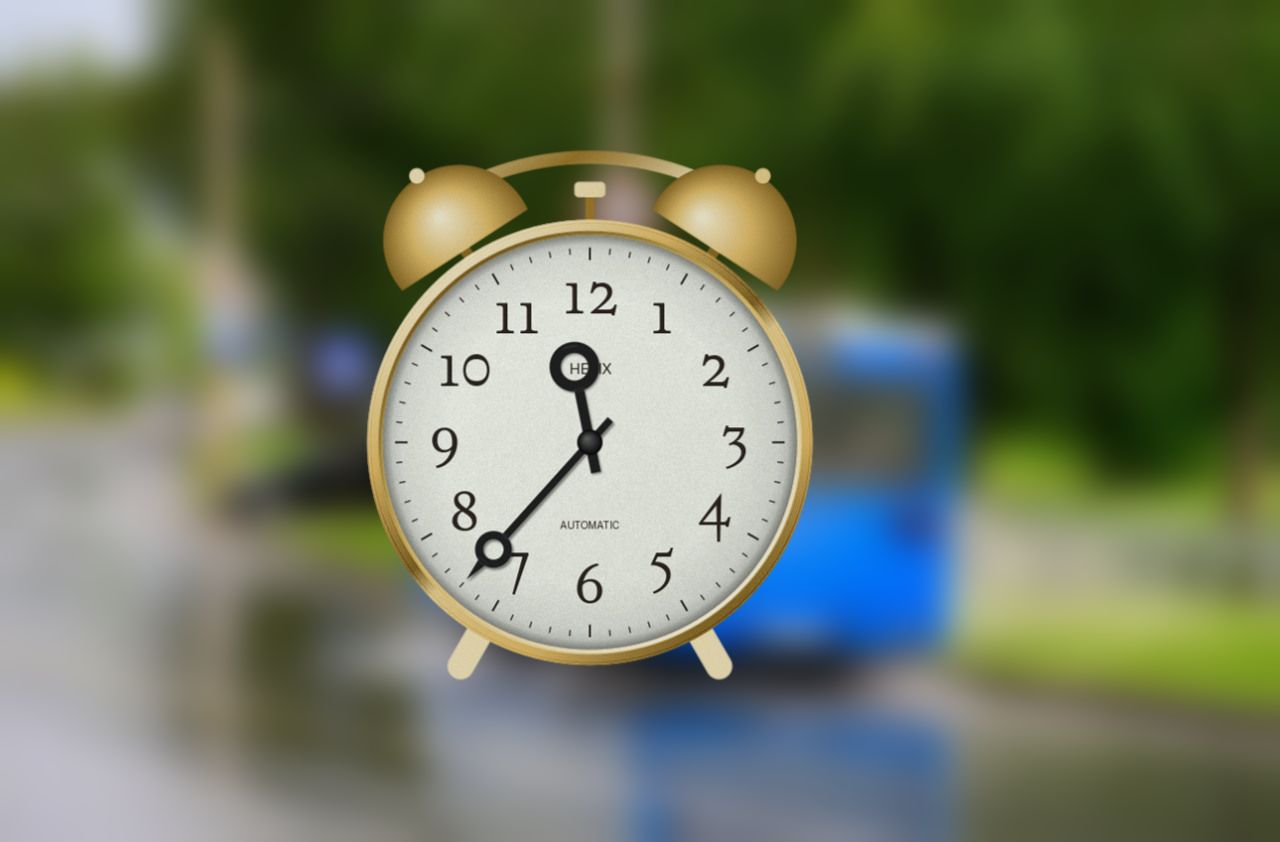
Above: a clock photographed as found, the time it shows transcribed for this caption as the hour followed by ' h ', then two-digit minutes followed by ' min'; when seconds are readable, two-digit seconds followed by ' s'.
11 h 37 min
